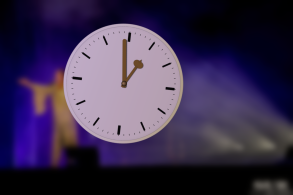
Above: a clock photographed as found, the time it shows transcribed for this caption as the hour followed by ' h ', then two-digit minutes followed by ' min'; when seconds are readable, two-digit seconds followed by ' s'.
12 h 59 min
